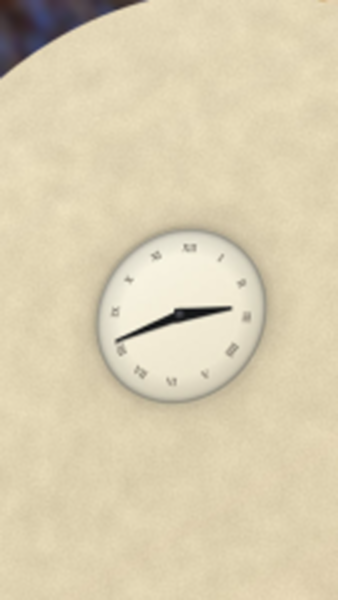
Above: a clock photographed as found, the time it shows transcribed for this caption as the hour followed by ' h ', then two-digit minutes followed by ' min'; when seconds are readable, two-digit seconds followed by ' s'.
2 h 41 min
